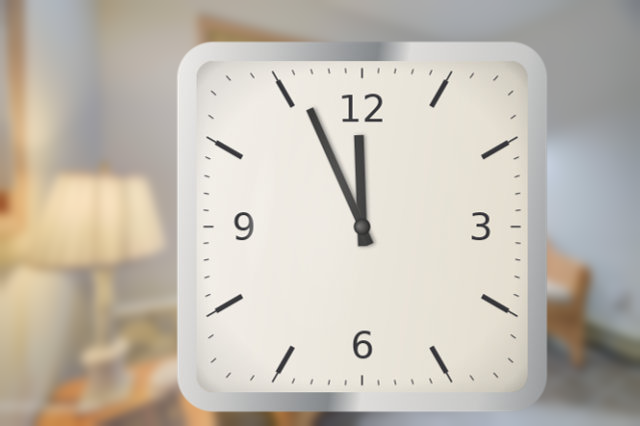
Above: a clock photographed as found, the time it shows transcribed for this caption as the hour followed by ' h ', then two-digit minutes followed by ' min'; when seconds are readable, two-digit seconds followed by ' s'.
11 h 56 min
